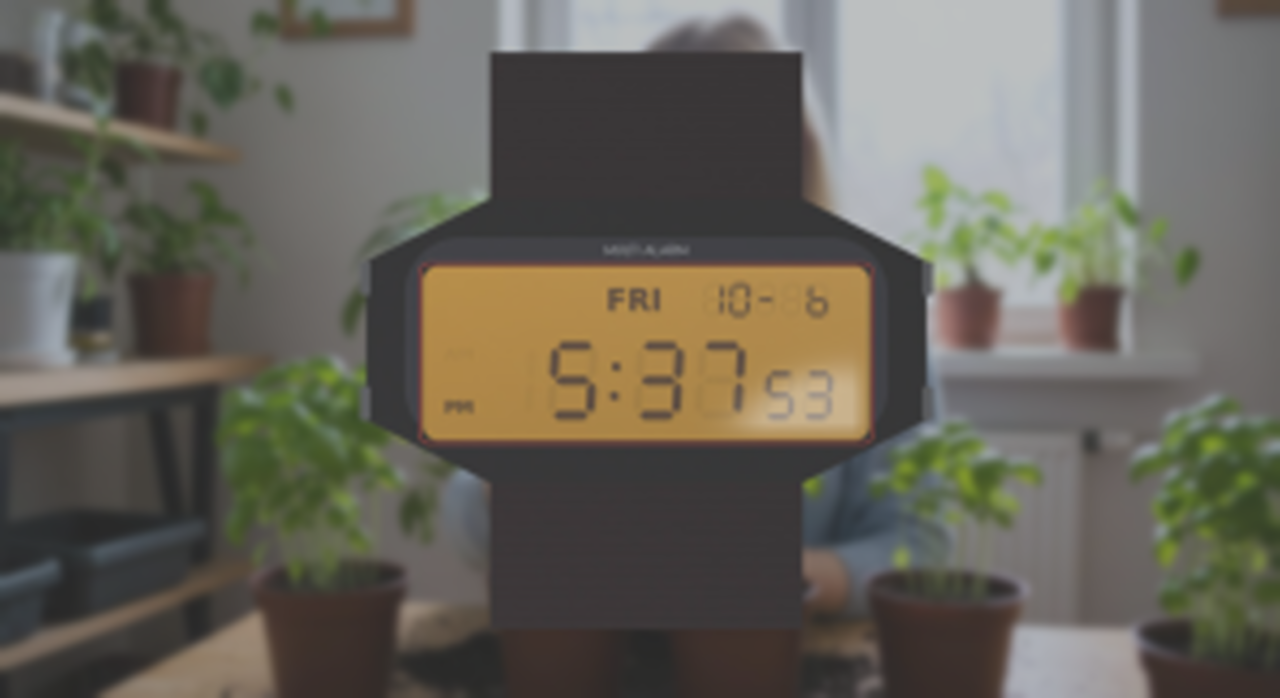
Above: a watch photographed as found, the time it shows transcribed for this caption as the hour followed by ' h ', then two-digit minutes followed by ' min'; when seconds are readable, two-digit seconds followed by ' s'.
5 h 37 min 53 s
